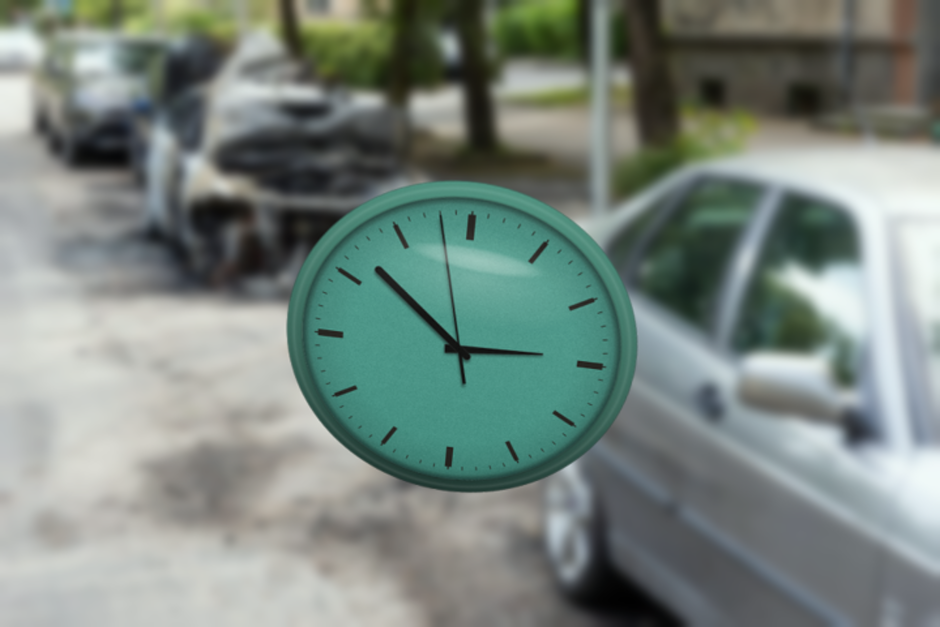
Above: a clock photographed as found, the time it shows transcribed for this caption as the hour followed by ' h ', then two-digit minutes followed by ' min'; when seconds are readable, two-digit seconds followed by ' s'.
2 h 51 min 58 s
